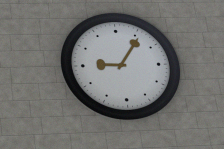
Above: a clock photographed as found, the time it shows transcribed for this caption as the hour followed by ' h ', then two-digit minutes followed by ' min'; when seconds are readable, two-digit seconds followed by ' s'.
9 h 06 min
